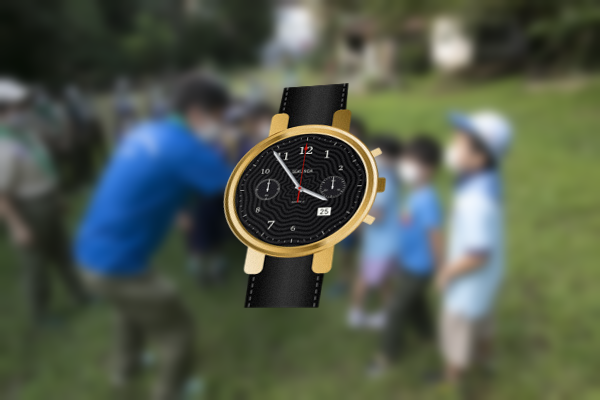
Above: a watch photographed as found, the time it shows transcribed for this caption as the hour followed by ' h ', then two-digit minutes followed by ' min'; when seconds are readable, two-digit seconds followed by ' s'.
3 h 54 min
